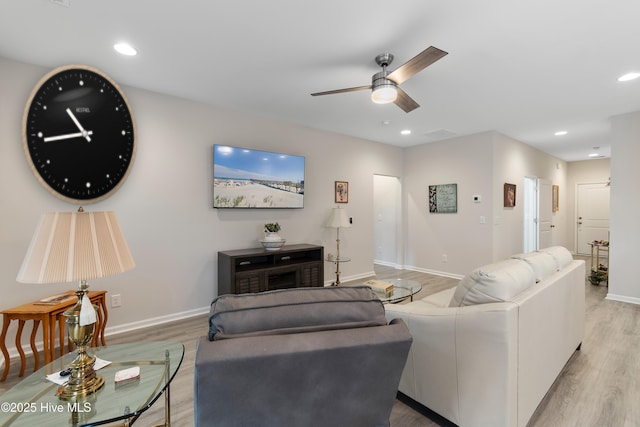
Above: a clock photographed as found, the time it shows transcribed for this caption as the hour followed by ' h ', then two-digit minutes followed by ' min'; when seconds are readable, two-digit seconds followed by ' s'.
10 h 44 min
